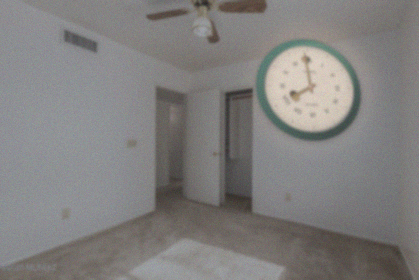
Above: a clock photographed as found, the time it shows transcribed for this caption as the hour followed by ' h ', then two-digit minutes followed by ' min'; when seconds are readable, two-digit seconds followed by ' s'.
7 h 59 min
